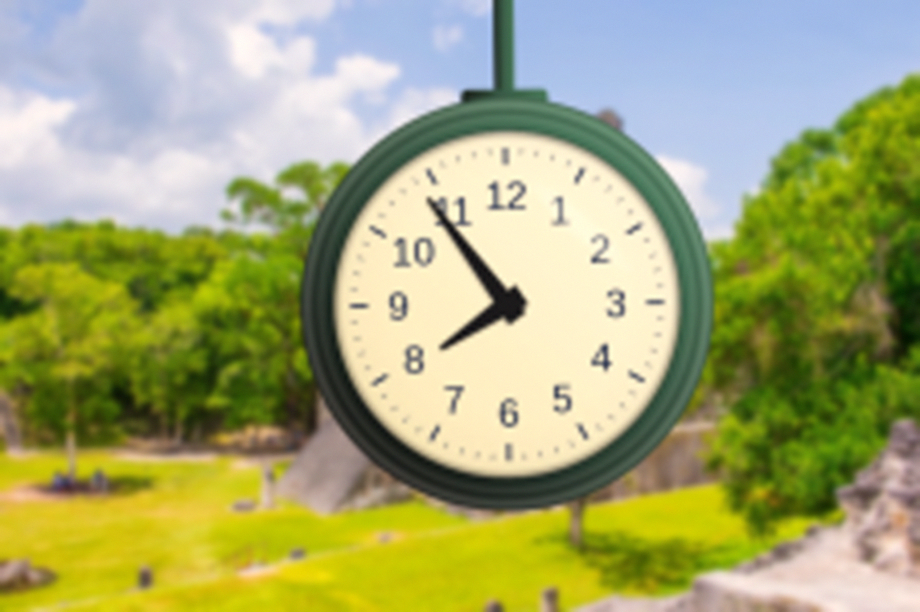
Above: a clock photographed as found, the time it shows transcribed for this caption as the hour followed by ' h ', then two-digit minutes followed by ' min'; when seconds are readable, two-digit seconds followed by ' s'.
7 h 54 min
